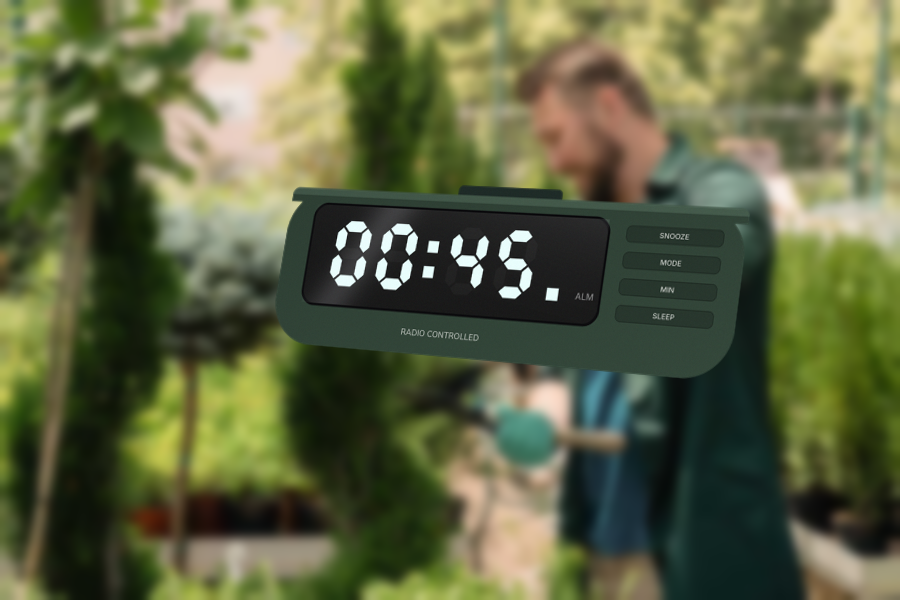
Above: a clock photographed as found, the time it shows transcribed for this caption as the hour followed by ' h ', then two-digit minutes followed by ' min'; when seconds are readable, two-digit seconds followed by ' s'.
0 h 45 min
